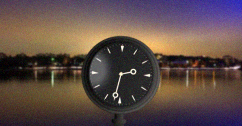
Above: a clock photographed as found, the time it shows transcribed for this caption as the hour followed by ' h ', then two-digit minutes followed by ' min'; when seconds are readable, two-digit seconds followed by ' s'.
2 h 32 min
